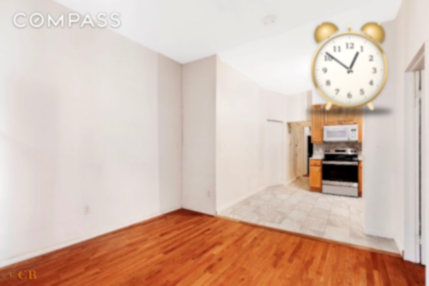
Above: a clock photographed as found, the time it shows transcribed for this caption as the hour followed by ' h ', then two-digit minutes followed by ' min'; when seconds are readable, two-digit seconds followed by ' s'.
12 h 51 min
